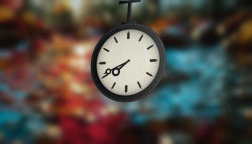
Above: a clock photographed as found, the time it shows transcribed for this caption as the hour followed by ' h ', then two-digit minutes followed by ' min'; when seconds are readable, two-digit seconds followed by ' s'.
7 h 41 min
